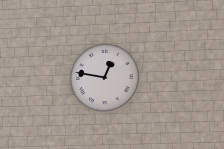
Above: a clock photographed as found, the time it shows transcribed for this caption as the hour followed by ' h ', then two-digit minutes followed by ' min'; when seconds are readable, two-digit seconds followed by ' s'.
12 h 47 min
